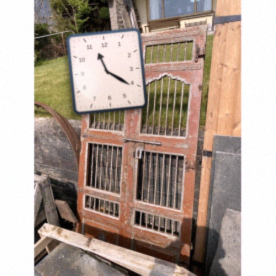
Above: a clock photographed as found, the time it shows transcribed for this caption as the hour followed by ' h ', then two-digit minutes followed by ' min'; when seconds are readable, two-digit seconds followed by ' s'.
11 h 21 min
